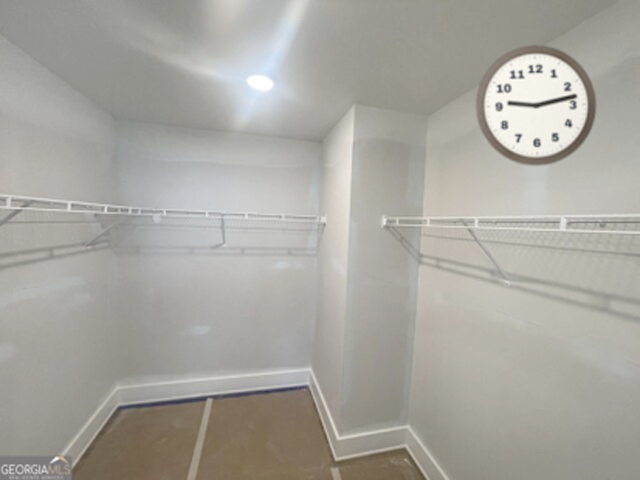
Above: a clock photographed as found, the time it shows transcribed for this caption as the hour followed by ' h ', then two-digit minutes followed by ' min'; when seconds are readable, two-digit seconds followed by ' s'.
9 h 13 min
